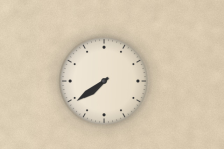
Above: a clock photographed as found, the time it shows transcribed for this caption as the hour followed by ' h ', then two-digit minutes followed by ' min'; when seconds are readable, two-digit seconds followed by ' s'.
7 h 39 min
